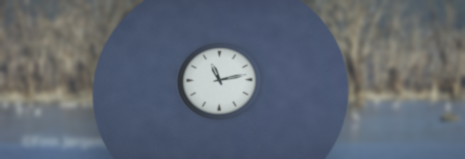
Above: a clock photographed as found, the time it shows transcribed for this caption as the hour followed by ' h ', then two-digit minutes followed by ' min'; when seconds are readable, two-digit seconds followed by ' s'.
11 h 13 min
